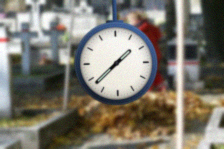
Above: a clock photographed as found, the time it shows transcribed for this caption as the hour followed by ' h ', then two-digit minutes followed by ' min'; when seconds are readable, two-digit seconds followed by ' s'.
1 h 38 min
